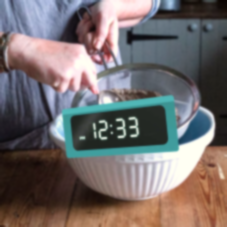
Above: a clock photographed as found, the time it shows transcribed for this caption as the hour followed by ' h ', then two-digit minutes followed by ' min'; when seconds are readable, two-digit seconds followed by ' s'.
12 h 33 min
